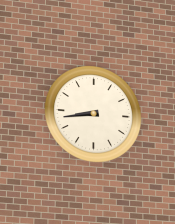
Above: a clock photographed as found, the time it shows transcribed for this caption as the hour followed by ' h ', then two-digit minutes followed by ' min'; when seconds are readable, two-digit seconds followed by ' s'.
8 h 43 min
